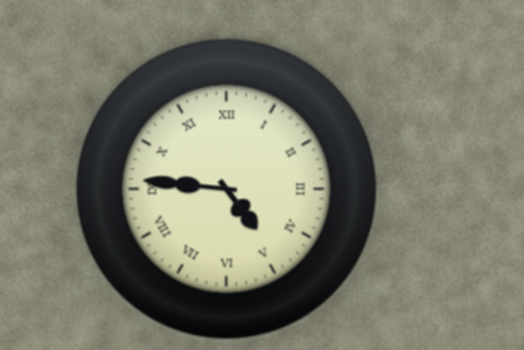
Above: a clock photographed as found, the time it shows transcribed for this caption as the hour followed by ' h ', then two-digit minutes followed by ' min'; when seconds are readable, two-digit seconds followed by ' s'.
4 h 46 min
